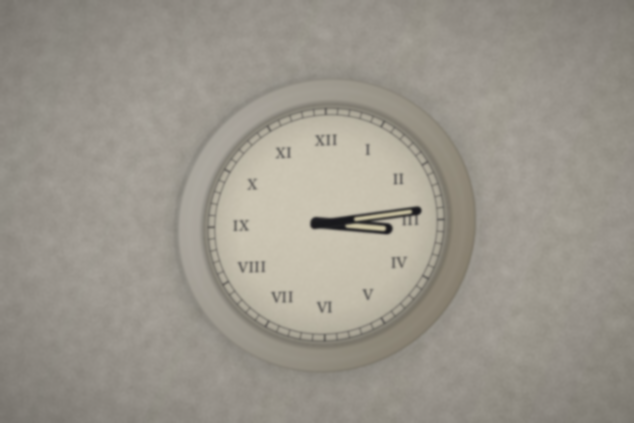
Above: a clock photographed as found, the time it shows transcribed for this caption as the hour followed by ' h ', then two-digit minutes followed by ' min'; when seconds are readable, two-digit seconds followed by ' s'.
3 h 14 min
